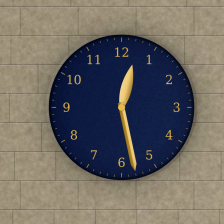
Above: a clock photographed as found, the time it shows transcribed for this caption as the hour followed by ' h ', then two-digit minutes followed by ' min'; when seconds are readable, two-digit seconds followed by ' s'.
12 h 28 min
